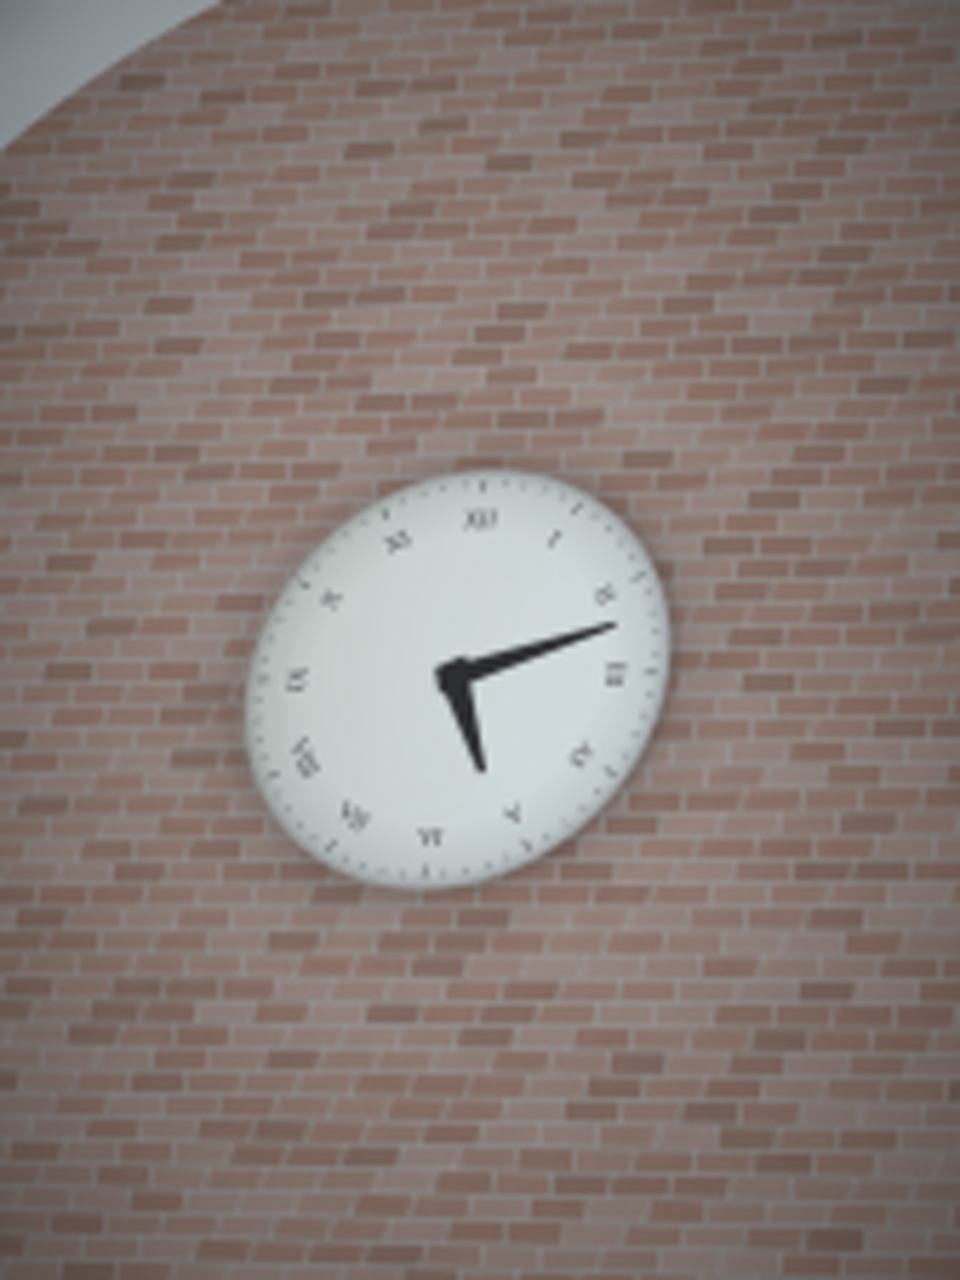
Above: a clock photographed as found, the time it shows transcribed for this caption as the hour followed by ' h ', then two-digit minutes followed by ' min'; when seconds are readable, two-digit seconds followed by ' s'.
5 h 12 min
